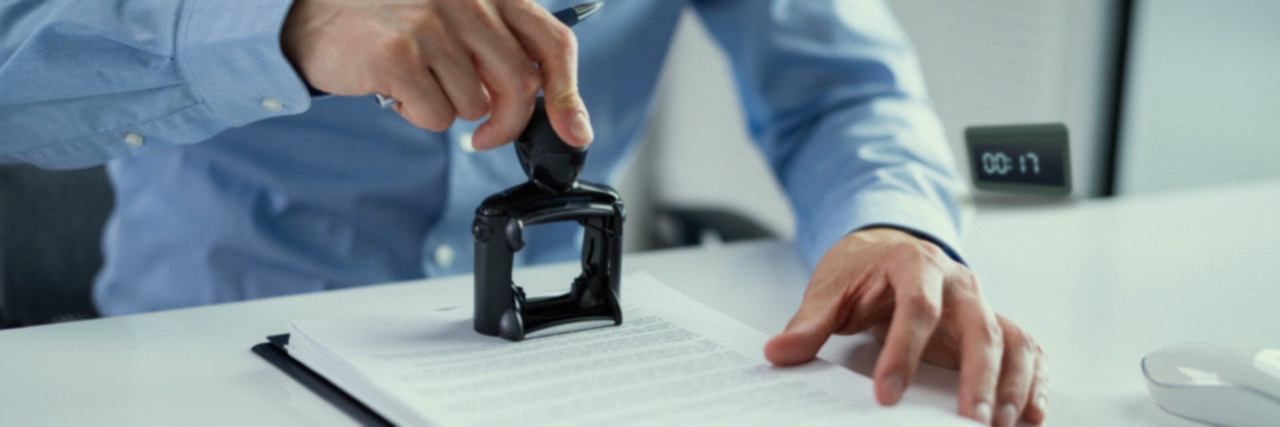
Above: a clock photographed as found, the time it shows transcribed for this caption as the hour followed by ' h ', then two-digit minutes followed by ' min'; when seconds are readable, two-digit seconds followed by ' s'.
0 h 17 min
